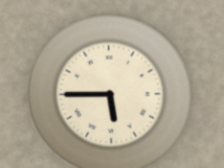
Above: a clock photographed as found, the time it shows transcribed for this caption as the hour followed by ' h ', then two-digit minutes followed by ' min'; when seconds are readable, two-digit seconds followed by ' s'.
5 h 45 min
